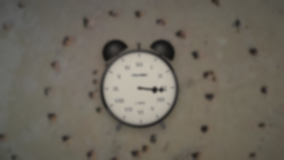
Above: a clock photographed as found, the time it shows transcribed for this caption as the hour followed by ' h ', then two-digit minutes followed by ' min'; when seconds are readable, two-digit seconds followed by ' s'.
3 h 16 min
